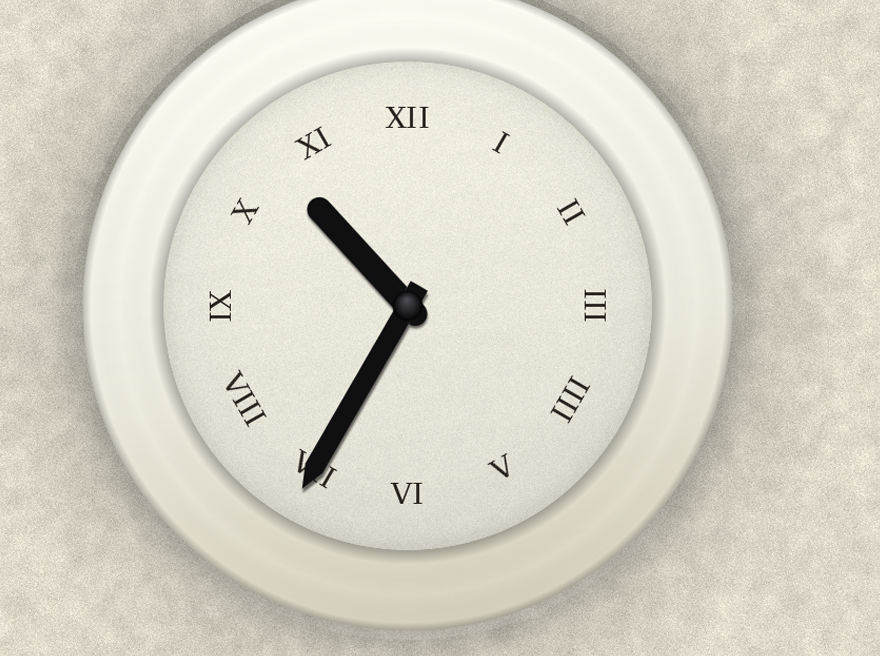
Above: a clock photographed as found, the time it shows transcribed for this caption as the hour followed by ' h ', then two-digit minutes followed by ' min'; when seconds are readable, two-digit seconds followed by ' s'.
10 h 35 min
